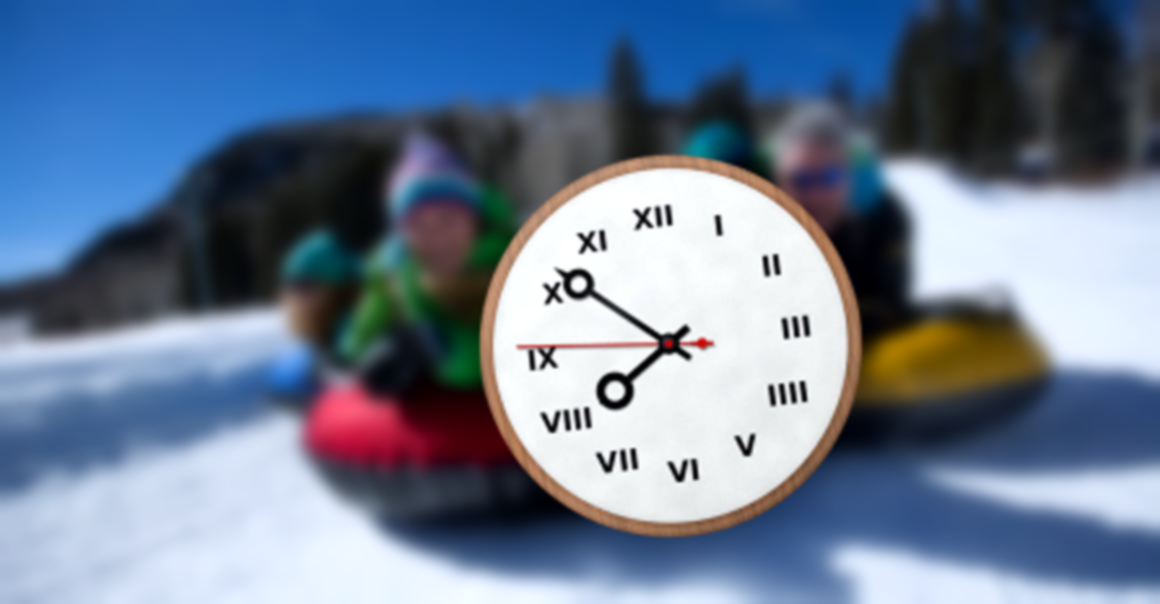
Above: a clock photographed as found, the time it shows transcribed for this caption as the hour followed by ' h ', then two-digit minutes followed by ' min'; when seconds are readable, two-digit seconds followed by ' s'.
7 h 51 min 46 s
